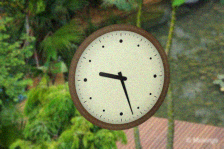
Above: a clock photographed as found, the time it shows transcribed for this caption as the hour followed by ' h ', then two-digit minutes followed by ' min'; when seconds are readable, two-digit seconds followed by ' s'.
9 h 27 min
